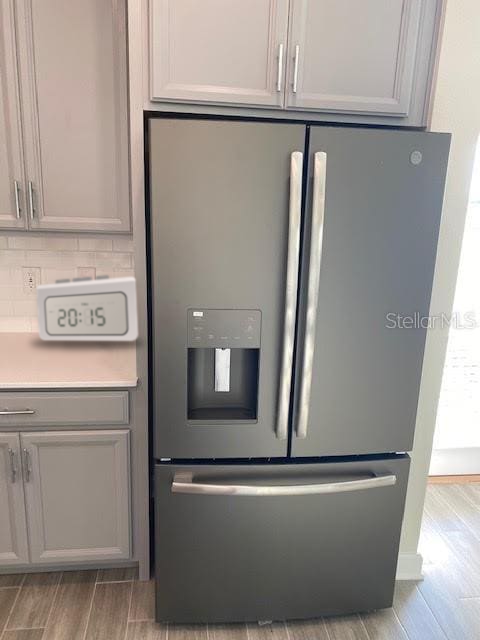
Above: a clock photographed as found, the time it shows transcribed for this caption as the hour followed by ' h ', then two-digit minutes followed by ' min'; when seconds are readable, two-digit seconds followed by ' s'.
20 h 15 min
